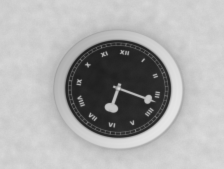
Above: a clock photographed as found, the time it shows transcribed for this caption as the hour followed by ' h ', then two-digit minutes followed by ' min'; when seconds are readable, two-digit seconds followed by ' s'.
6 h 17 min
